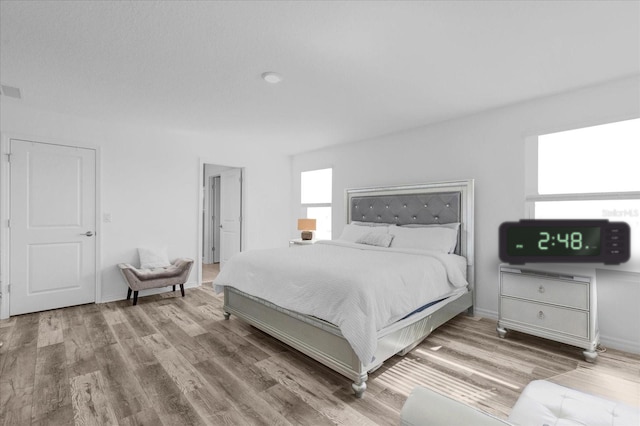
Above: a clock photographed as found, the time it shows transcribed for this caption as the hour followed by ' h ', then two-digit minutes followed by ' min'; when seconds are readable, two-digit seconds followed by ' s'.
2 h 48 min
